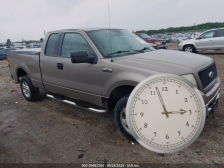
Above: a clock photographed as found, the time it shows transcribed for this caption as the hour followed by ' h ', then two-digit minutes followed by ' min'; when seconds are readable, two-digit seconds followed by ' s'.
2 h 57 min
